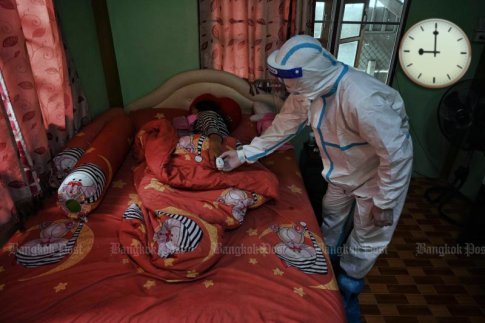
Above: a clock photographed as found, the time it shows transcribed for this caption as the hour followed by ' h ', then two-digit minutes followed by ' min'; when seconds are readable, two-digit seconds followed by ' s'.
9 h 00 min
